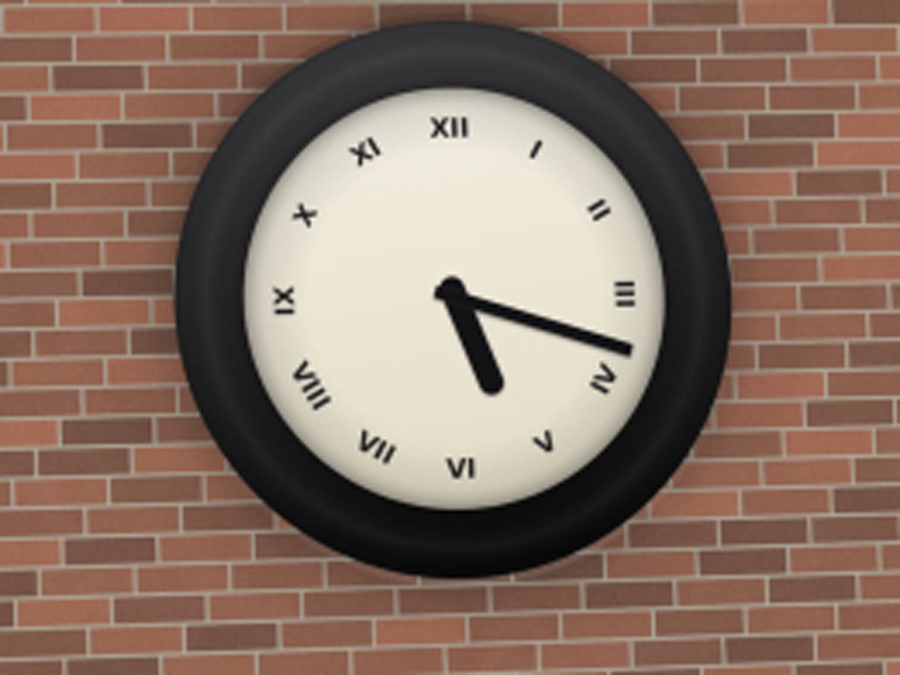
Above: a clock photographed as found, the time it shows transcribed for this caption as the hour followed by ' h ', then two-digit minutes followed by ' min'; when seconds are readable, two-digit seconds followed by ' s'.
5 h 18 min
